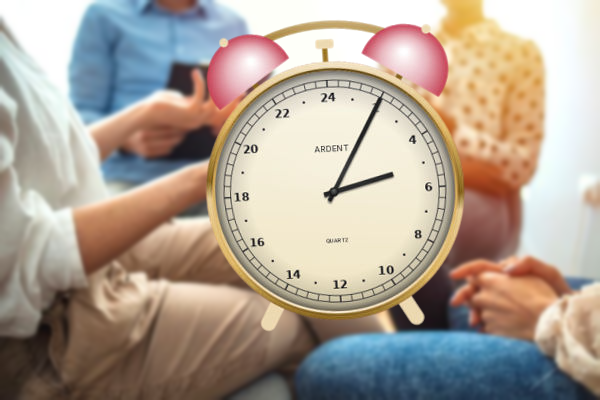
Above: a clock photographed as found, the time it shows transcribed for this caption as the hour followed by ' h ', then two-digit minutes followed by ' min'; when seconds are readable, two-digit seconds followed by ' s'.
5 h 05 min
